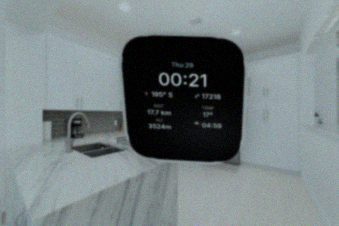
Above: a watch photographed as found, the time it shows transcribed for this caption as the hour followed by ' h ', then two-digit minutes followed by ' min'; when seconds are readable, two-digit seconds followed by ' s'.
0 h 21 min
